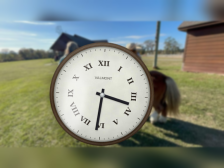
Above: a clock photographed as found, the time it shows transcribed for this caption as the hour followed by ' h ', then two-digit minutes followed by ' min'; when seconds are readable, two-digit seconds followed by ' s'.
3 h 31 min
